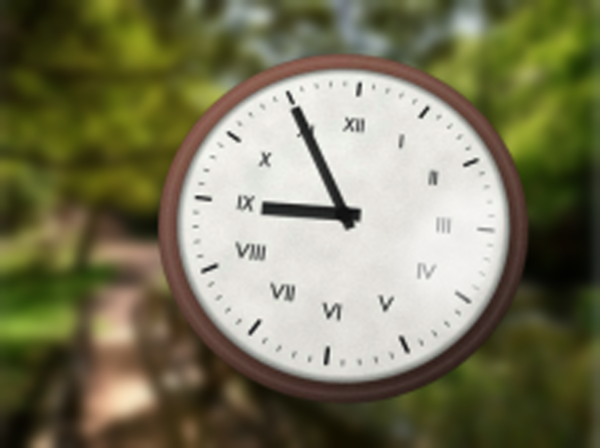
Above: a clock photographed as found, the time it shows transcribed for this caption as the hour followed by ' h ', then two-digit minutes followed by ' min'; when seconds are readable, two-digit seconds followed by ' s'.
8 h 55 min
